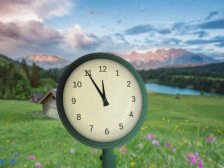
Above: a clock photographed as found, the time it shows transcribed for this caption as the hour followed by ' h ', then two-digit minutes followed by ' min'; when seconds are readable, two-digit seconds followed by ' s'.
11 h 55 min
